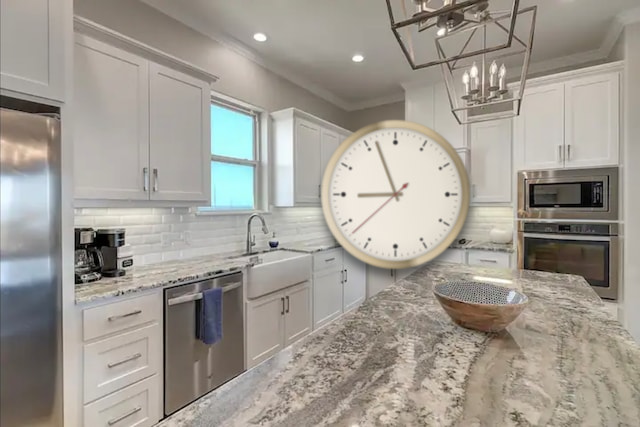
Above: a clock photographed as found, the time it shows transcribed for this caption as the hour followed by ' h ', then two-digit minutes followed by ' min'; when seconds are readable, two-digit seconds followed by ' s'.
8 h 56 min 38 s
